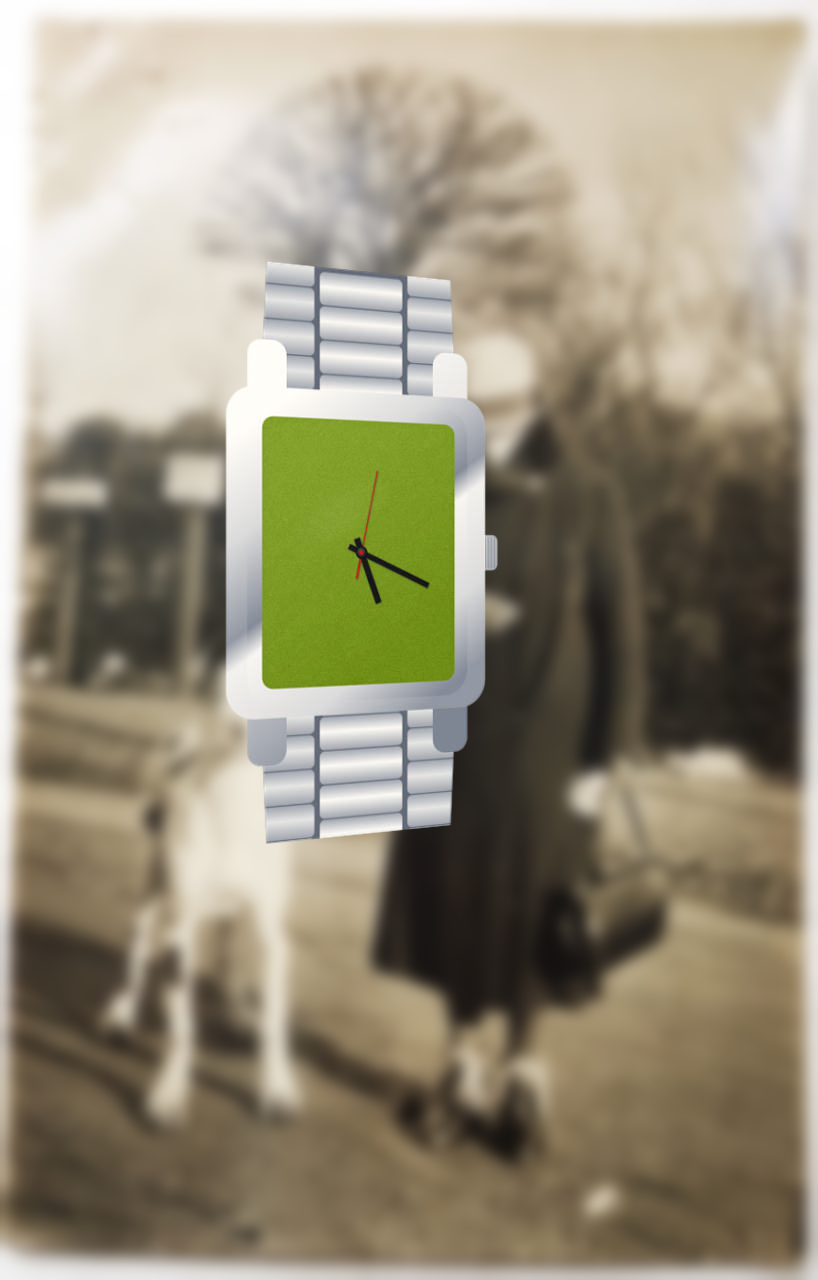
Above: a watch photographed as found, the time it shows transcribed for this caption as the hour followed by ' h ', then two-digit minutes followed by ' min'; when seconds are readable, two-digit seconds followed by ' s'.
5 h 19 min 02 s
